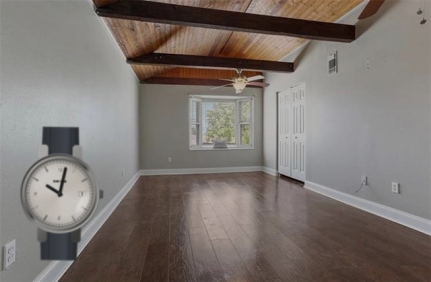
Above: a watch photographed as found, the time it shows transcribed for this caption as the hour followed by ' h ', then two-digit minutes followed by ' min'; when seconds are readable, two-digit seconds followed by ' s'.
10 h 02 min
